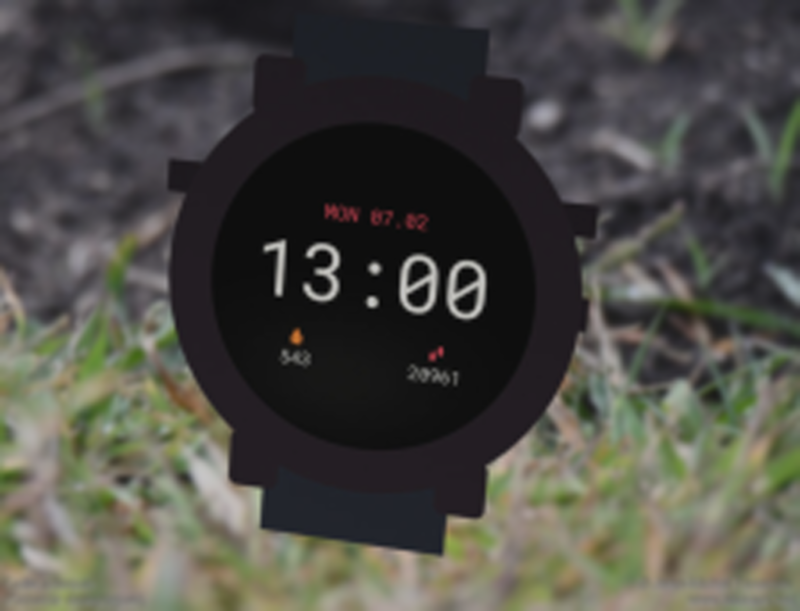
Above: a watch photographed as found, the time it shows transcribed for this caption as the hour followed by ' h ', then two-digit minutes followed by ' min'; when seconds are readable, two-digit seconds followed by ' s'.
13 h 00 min
